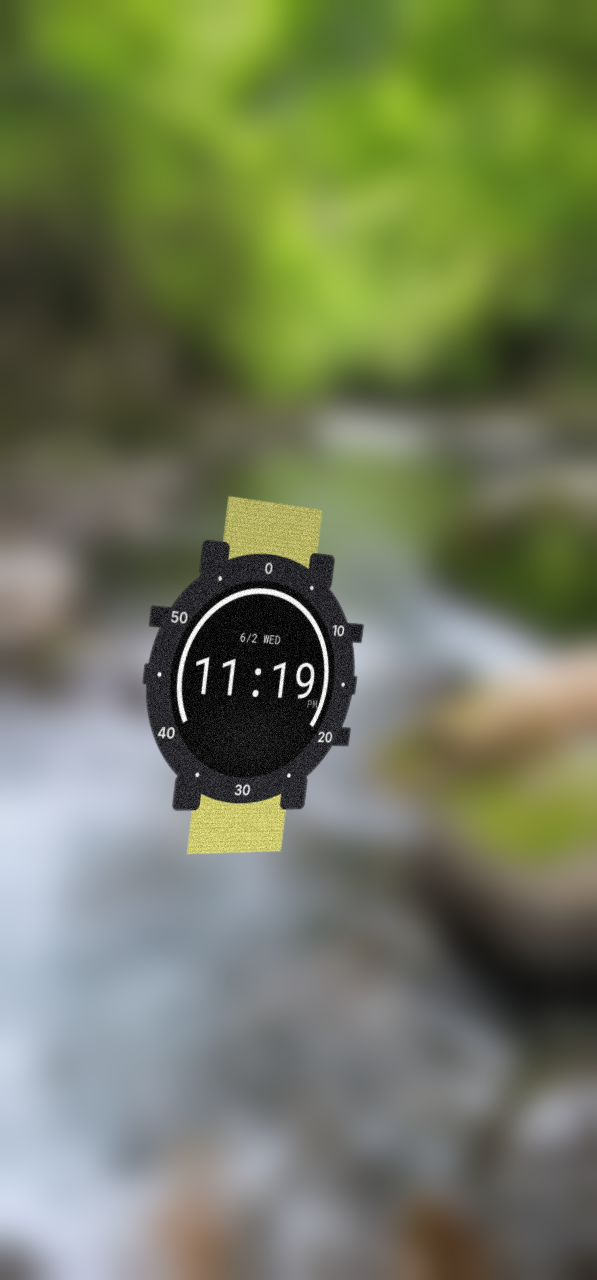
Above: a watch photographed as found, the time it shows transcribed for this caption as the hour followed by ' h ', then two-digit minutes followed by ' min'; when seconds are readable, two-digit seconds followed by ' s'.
11 h 19 min
